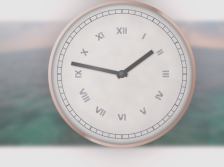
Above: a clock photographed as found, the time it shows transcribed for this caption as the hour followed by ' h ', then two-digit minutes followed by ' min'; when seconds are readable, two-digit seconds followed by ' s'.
1 h 47 min
